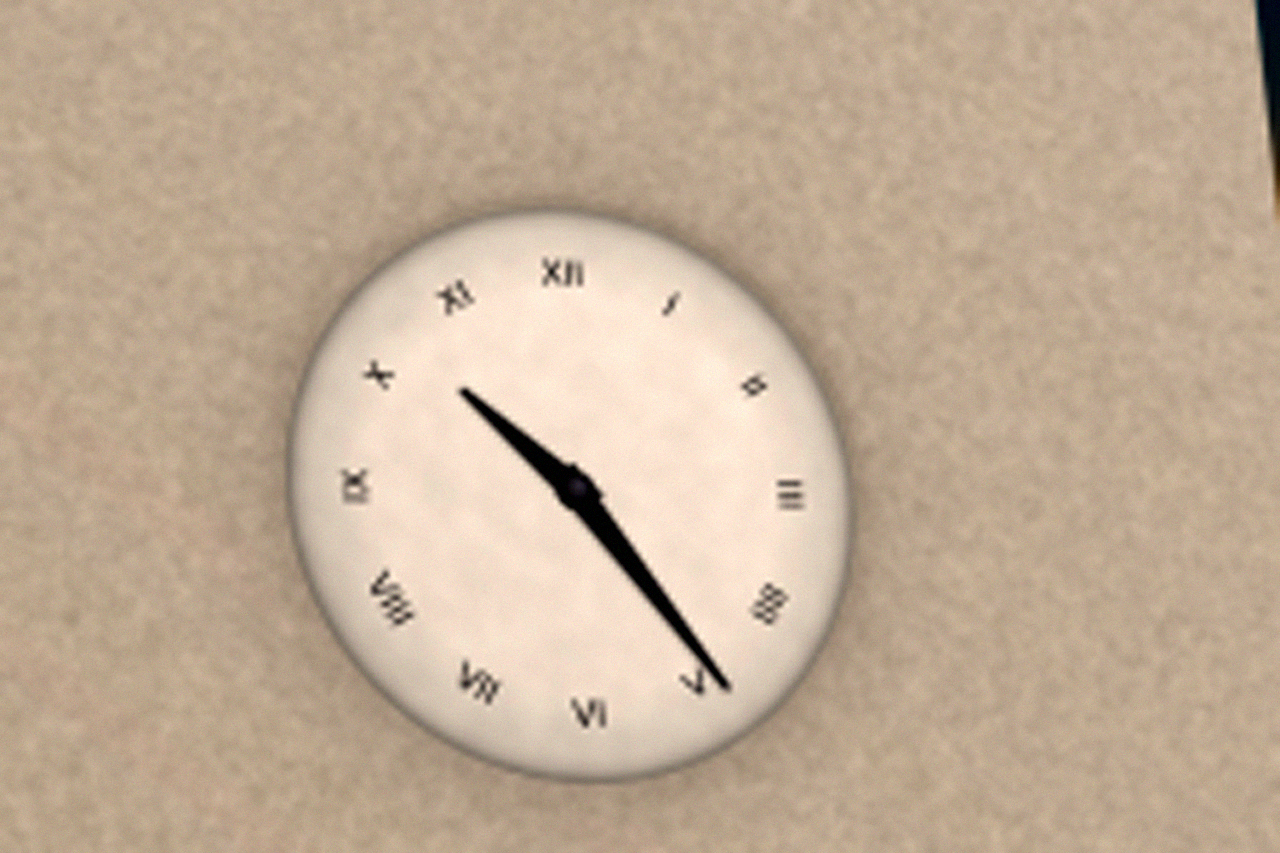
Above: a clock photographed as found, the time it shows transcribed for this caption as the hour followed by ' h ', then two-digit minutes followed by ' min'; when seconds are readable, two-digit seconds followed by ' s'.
10 h 24 min
